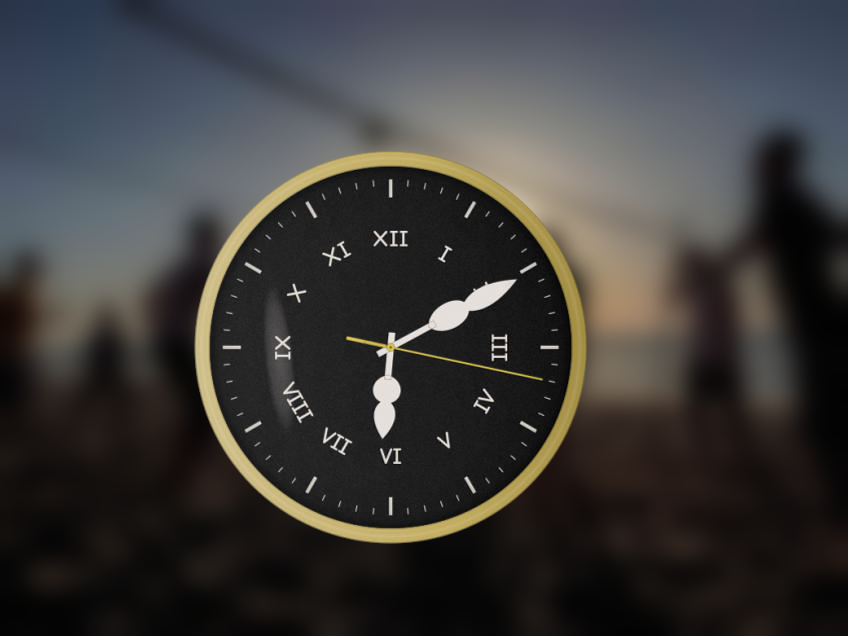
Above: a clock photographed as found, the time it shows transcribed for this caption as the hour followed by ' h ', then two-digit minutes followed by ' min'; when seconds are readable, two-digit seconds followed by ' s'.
6 h 10 min 17 s
